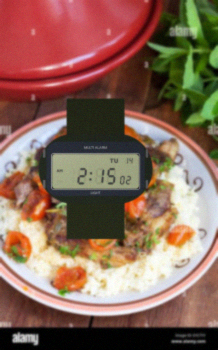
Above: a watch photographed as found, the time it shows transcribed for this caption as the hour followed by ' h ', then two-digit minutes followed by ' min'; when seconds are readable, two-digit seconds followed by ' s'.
2 h 15 min
